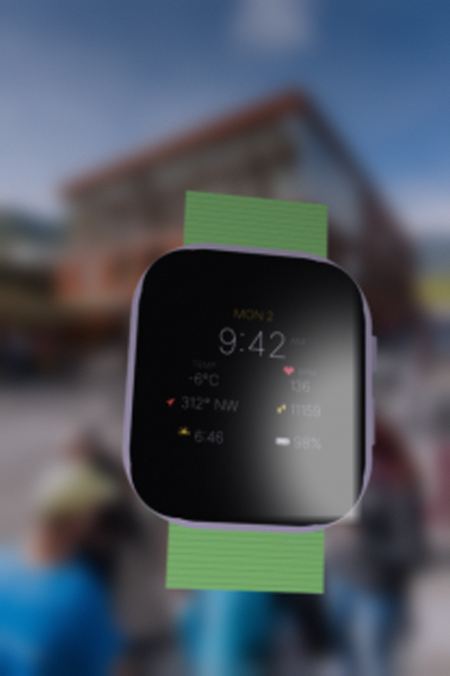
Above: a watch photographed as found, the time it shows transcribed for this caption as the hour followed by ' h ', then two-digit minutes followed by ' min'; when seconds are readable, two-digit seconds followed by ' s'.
9 h 42 min
